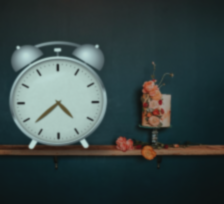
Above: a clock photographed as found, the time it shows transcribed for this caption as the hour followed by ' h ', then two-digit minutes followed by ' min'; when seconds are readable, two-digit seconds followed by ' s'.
4 h 38 min
